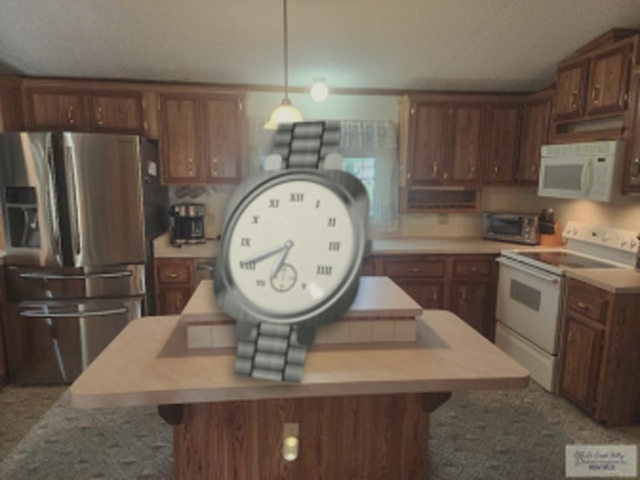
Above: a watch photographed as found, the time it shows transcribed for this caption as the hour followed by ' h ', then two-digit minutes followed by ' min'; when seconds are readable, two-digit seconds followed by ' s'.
6 h 41 min
